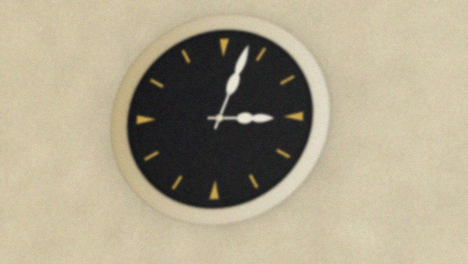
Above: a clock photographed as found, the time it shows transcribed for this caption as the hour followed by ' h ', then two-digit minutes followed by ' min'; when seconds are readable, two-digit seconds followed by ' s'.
3 h 03 min
